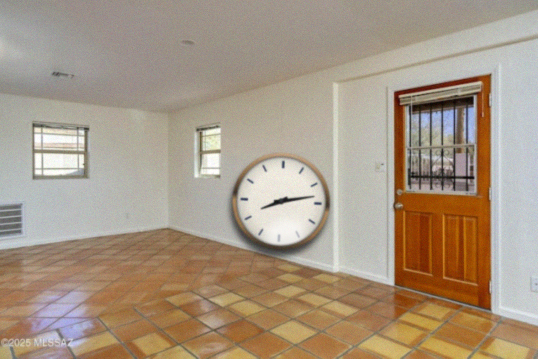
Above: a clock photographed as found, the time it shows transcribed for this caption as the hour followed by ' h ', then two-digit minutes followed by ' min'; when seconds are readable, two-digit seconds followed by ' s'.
8 h 13 min
